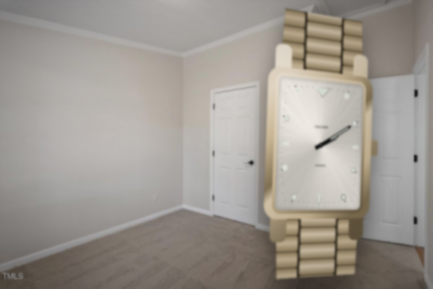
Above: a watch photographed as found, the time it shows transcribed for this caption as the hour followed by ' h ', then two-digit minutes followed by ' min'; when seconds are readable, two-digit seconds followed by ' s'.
2 h 10 min
